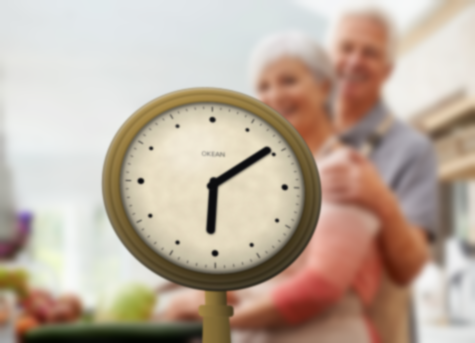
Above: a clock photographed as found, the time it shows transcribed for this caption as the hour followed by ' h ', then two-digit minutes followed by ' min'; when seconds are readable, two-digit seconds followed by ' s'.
6 h 09 min
